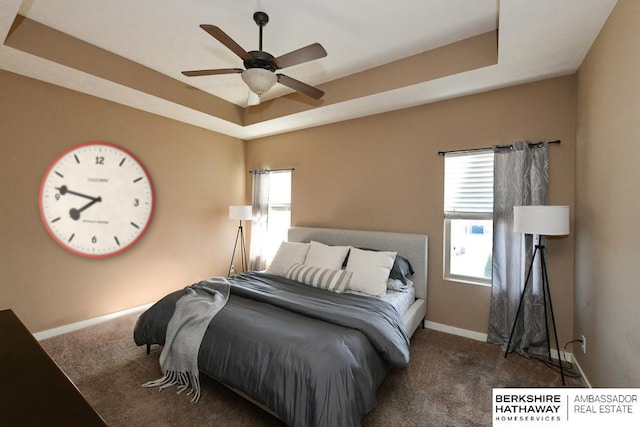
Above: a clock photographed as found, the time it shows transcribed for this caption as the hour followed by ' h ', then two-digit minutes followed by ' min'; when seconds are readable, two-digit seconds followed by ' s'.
7 h 47 min
